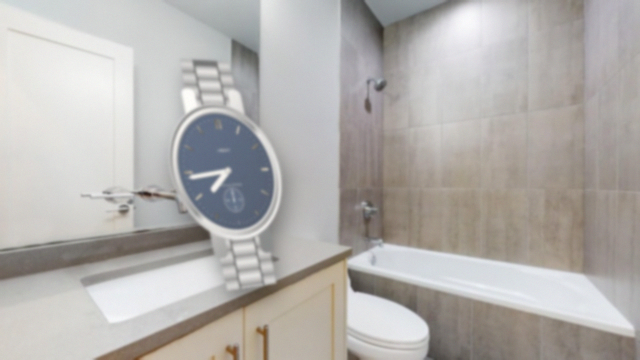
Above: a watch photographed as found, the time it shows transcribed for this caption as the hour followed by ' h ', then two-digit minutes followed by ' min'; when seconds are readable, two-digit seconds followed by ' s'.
7 h 44 min
